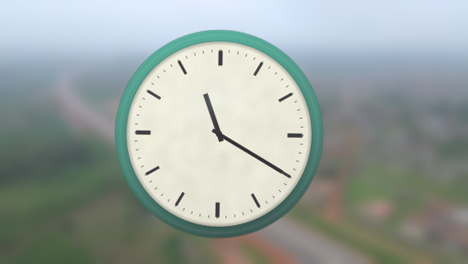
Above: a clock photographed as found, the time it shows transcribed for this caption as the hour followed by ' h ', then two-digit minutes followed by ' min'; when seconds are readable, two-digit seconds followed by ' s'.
11 h 20 min
